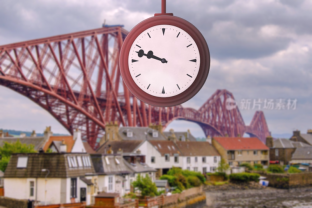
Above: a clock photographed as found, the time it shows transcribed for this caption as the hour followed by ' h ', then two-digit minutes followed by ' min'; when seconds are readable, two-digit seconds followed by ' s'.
9 h 48 min
